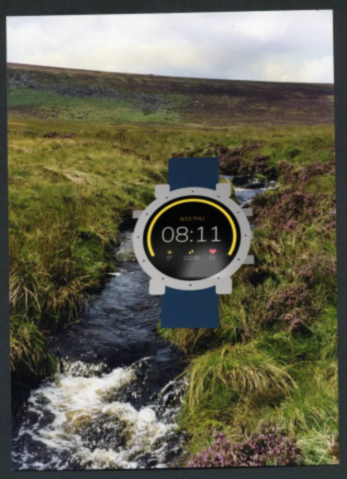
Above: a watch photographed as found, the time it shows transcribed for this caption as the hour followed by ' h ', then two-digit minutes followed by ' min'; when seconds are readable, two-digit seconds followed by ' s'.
8 h 11 min
